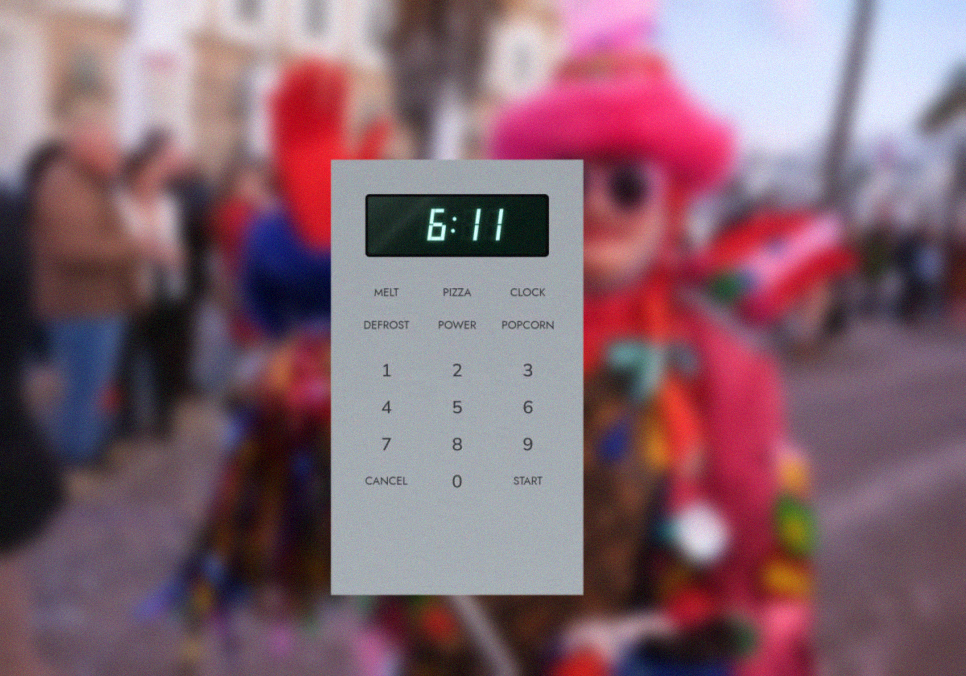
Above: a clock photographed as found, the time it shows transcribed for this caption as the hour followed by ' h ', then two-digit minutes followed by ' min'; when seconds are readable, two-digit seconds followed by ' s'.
6 h 11 min
